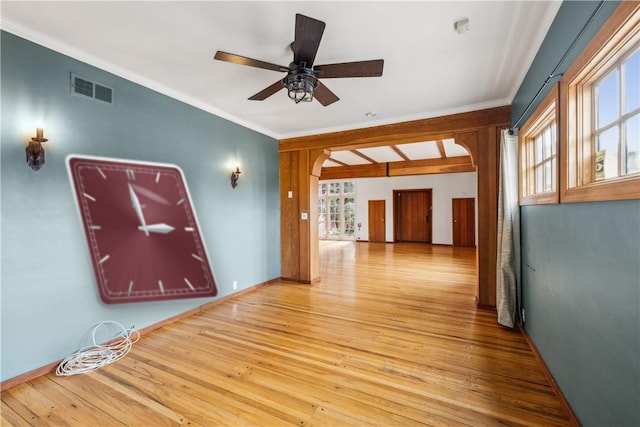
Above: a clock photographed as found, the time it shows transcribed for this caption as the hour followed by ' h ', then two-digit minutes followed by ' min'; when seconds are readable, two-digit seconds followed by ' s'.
2 h 59 min
